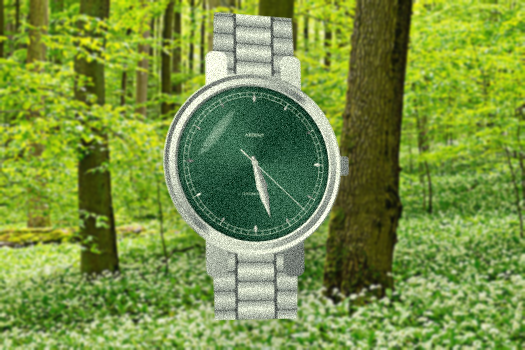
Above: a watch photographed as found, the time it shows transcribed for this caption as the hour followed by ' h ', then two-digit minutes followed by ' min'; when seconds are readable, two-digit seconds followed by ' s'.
5 h 27 min 22 s
